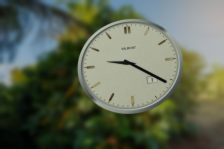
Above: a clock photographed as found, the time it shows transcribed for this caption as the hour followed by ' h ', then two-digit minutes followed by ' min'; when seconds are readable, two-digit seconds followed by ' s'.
9 h 21 min
